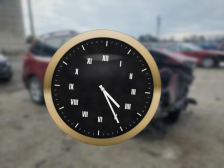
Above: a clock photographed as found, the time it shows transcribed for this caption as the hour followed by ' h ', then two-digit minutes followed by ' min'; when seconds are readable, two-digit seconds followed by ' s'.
4 h 25 min
